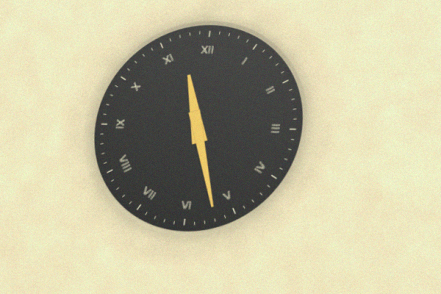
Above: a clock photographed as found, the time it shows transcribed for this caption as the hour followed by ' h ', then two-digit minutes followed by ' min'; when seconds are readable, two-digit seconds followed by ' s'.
11 h 27 min
